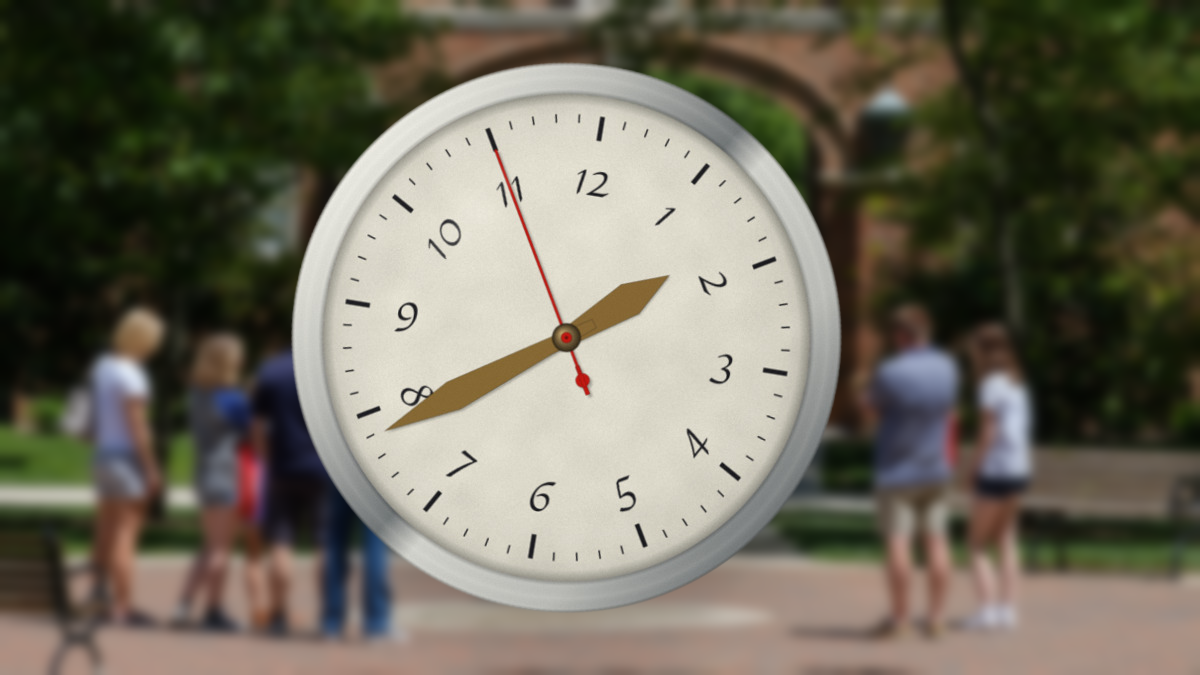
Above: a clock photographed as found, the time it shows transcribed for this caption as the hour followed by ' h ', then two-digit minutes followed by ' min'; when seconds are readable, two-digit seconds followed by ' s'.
1 h 38 min 55 s
